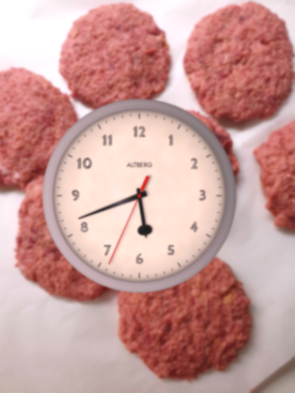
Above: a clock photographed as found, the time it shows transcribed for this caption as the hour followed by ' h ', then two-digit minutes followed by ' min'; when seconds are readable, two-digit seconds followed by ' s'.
5 h 41 min 34 s
